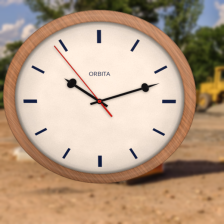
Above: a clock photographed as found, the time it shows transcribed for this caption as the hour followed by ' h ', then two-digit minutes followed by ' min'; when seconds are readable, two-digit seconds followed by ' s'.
10 h 11 min 54 s
